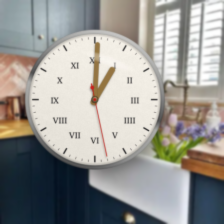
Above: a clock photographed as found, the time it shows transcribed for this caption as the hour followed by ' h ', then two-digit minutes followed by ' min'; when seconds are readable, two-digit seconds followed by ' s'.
1 h 00 min 28 s
